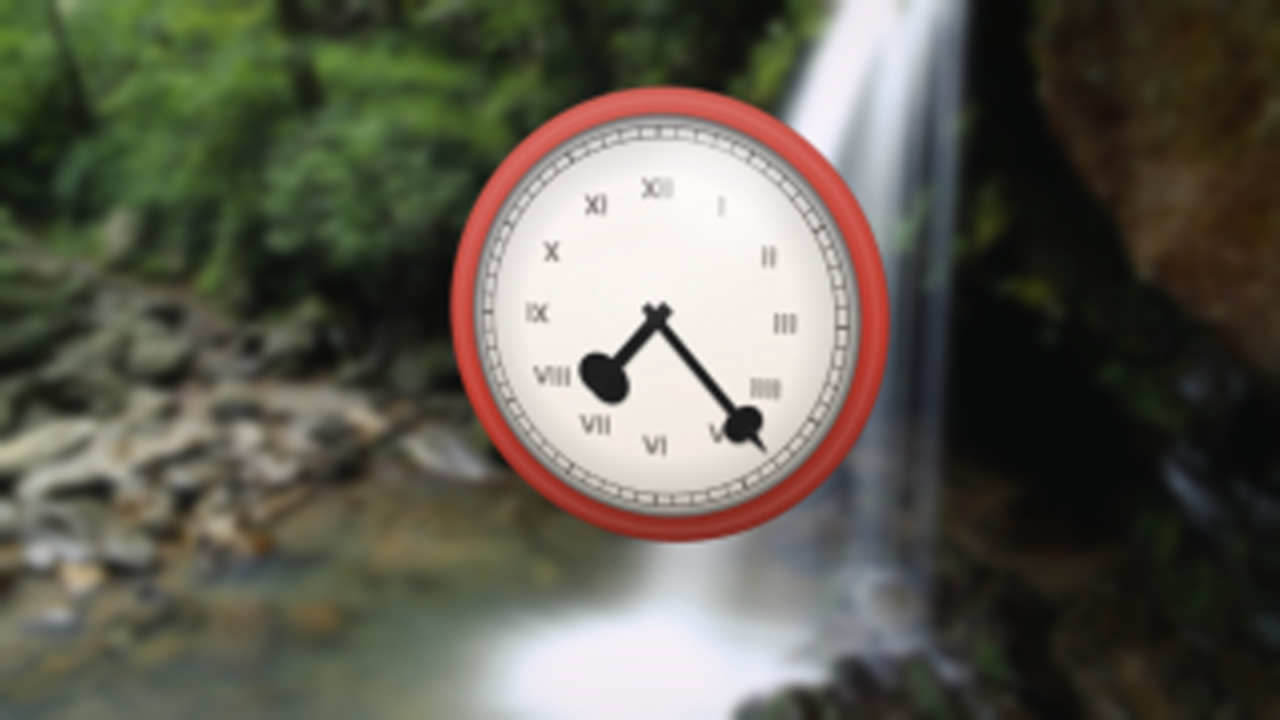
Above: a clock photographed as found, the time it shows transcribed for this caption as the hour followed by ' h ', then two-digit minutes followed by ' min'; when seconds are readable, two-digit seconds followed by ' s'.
7 h 23 min
